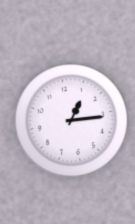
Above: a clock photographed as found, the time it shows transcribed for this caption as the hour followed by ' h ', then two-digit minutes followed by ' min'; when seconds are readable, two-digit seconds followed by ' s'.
1 h 16 min
